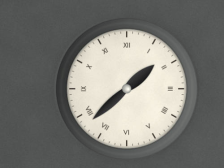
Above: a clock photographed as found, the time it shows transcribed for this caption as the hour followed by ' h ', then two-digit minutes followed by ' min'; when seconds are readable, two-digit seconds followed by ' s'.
1 h 38 min
